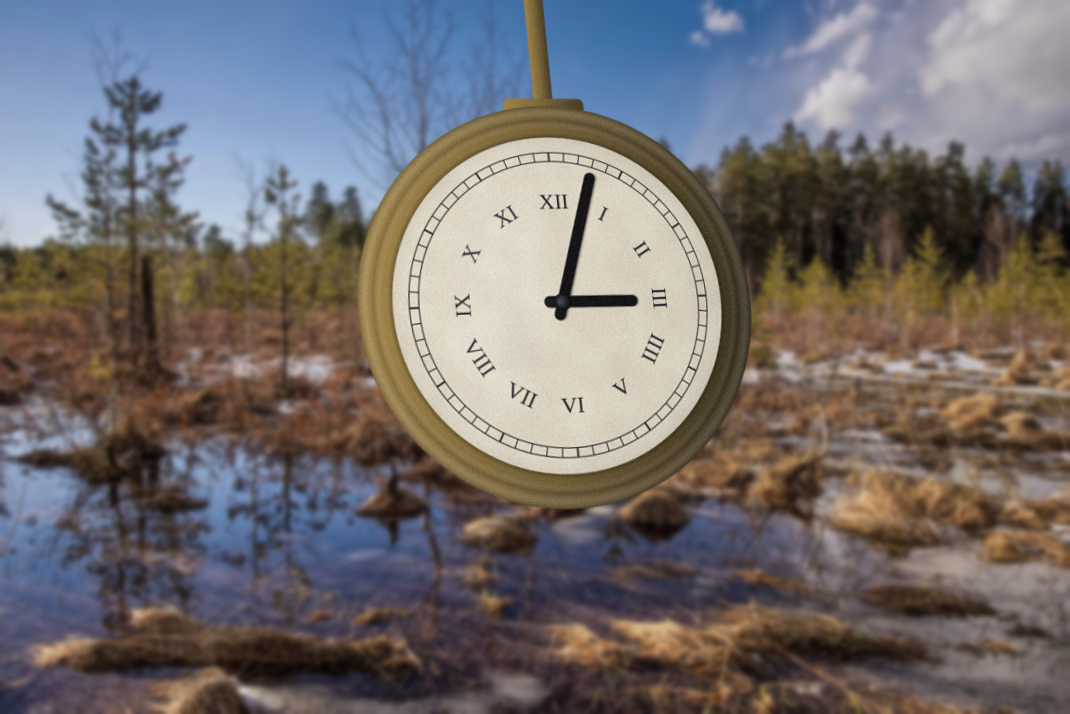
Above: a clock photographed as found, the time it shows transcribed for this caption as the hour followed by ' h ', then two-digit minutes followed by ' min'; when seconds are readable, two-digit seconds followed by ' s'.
3 h 03 min
